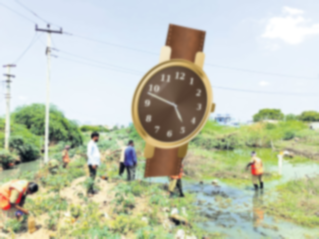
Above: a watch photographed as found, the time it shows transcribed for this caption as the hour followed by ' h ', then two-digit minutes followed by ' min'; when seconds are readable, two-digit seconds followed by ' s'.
4 h 48 min
